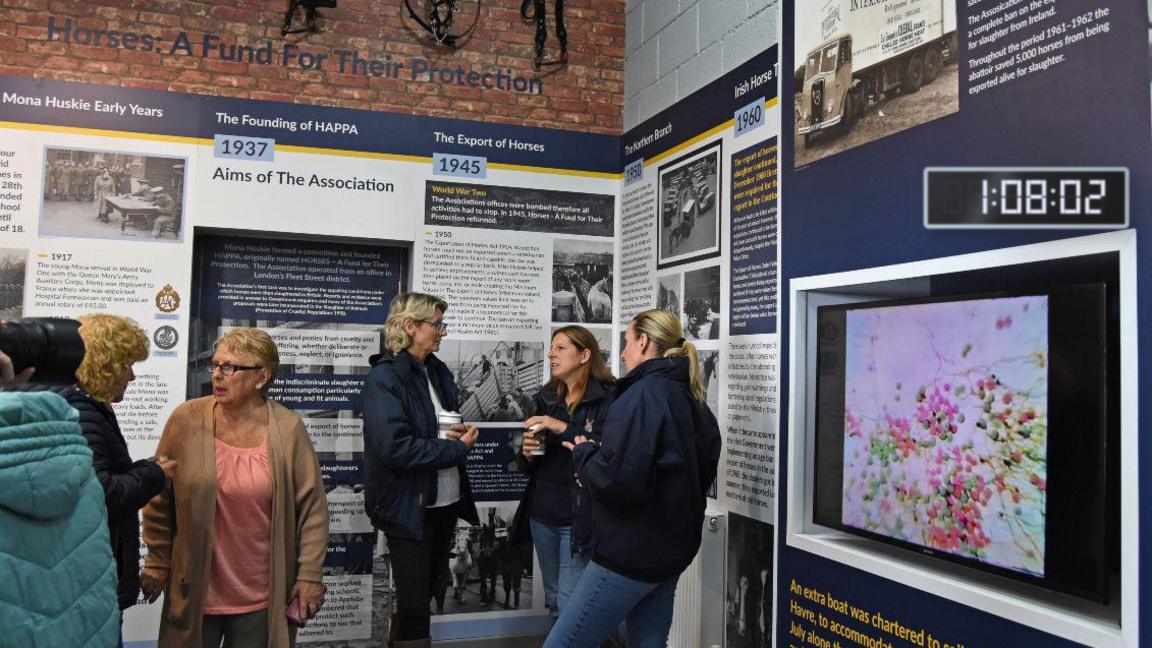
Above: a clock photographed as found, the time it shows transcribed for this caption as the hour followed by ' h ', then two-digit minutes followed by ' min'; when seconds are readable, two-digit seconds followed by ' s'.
1 h 08 min 02 s
